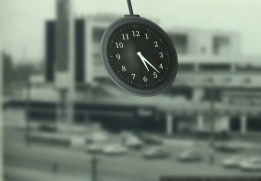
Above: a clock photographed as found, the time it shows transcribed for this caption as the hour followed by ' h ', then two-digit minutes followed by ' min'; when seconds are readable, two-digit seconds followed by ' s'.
5 h 23 min
